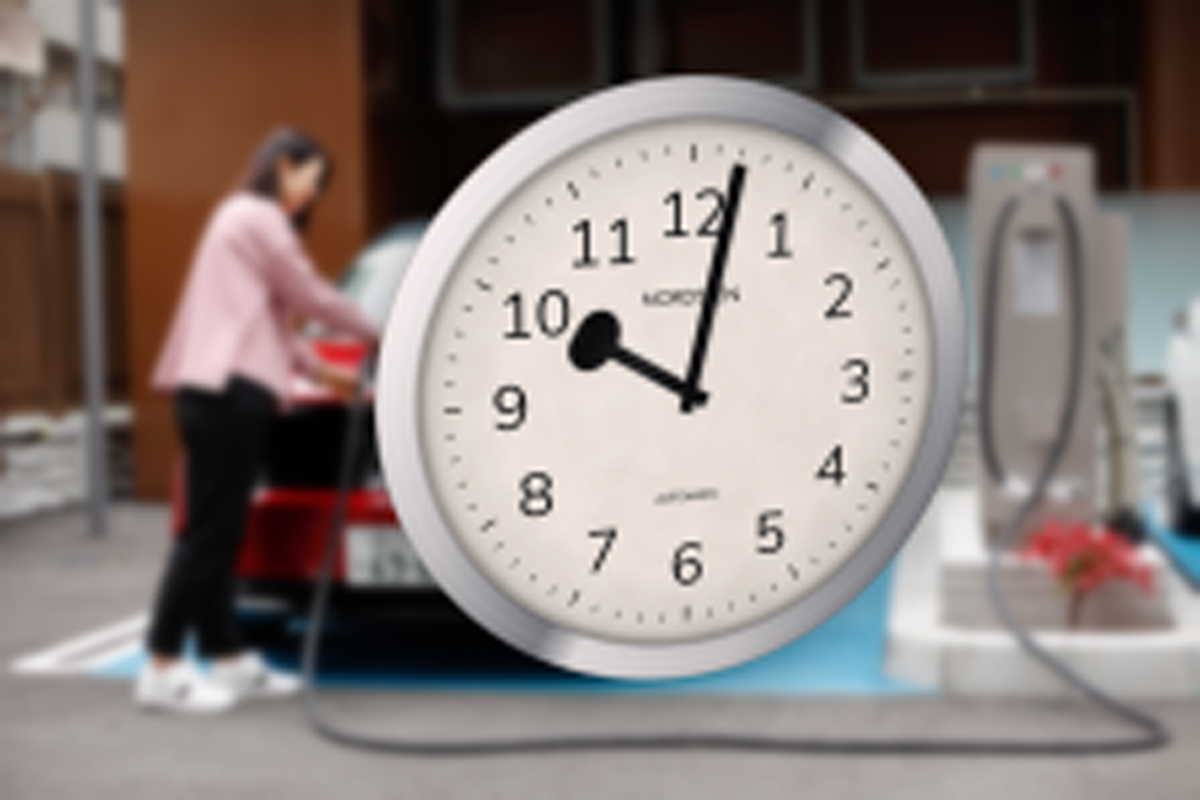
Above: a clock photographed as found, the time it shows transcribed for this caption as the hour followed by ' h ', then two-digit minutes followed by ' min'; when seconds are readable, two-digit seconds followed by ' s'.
10 h 02 min
